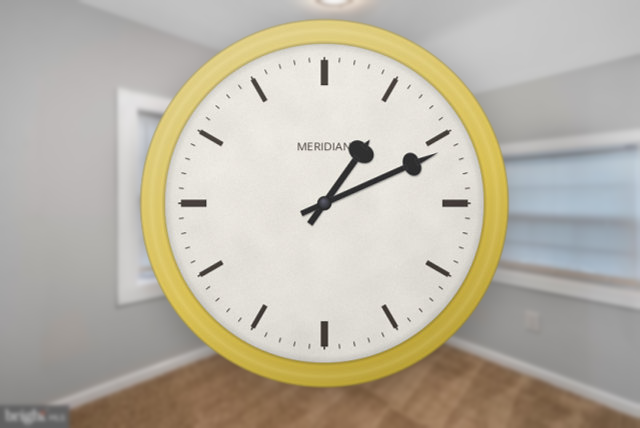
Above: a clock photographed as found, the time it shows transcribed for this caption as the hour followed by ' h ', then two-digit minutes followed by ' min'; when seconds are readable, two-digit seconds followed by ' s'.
1 h 11 min
